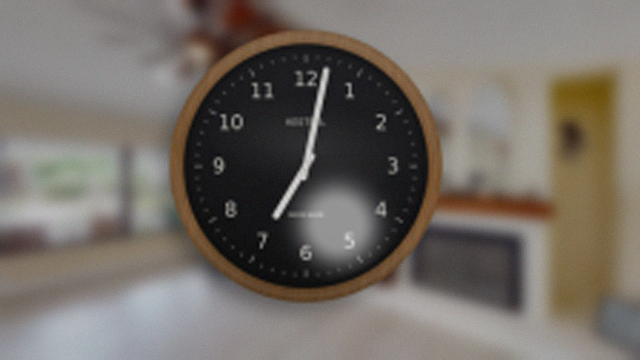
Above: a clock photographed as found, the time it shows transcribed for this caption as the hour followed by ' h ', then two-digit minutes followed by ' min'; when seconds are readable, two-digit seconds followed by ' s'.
7 h 02 min
